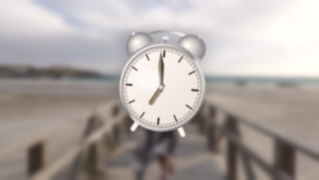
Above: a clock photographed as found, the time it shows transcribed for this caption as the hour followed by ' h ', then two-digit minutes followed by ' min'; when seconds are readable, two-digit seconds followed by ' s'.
6 h 59 min
